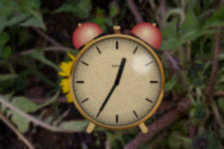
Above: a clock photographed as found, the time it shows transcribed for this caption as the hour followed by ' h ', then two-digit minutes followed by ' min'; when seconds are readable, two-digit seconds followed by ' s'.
12 h 35 min
